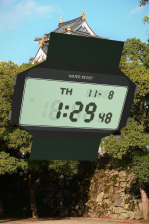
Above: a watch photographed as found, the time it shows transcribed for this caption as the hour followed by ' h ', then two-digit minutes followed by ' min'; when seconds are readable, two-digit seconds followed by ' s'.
1 h 29 min 48 s
